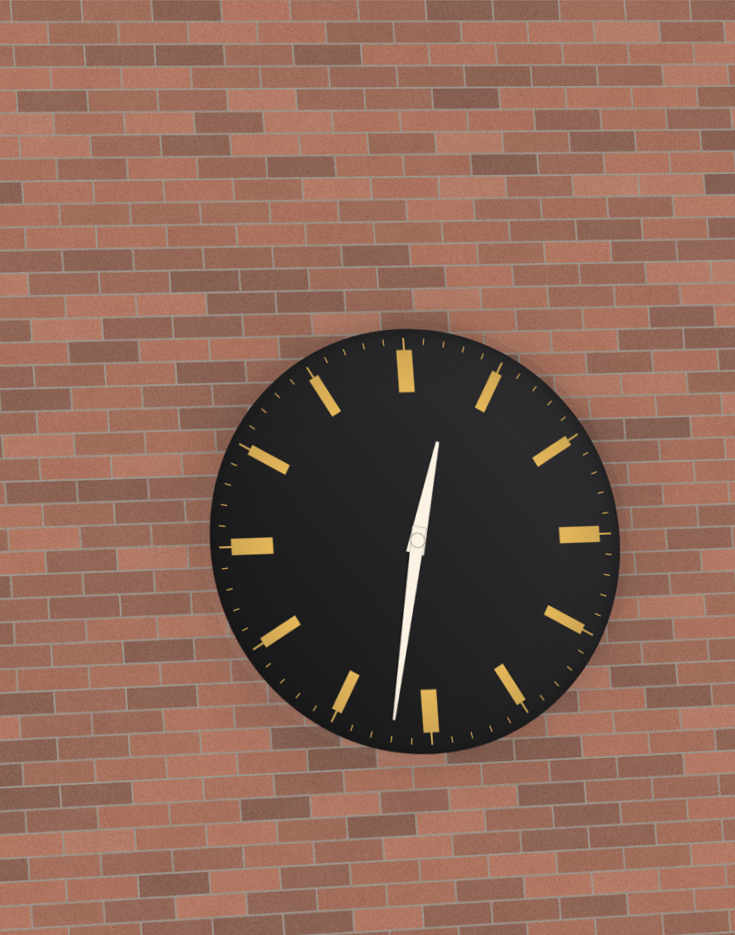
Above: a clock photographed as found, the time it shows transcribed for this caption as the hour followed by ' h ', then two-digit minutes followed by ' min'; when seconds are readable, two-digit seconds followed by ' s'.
12 h 32 min
